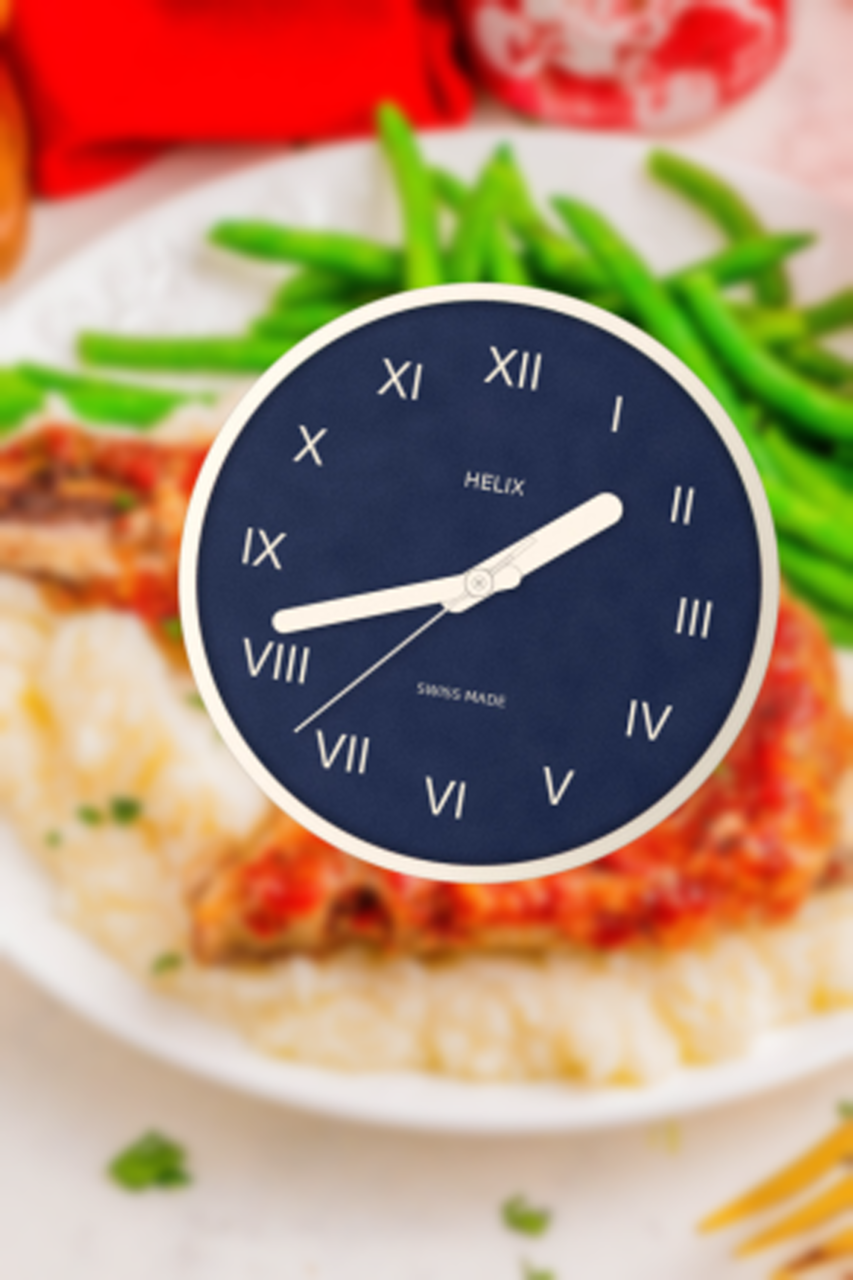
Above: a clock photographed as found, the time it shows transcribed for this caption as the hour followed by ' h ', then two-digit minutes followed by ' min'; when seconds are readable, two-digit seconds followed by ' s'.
1 h 41 min 37 s
